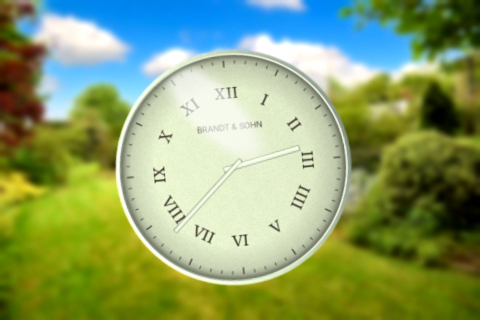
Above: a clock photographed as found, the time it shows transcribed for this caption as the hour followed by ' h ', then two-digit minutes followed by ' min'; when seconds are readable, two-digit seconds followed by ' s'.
2 h 38 min
